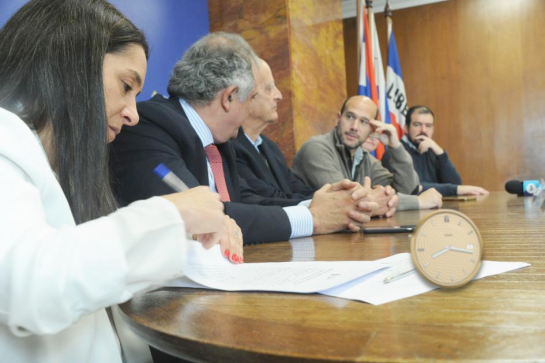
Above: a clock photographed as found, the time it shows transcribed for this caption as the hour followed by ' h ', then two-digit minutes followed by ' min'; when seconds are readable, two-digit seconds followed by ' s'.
8 h 17 min
